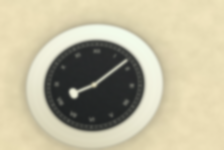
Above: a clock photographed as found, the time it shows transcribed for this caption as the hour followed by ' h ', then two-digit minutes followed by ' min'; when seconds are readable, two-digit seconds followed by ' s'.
8 h 08 min
